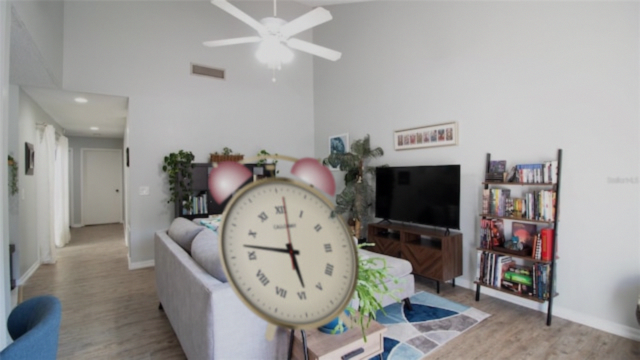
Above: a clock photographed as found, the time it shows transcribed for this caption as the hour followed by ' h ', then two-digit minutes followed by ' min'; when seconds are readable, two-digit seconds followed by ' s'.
5 h 47 min 01 s
